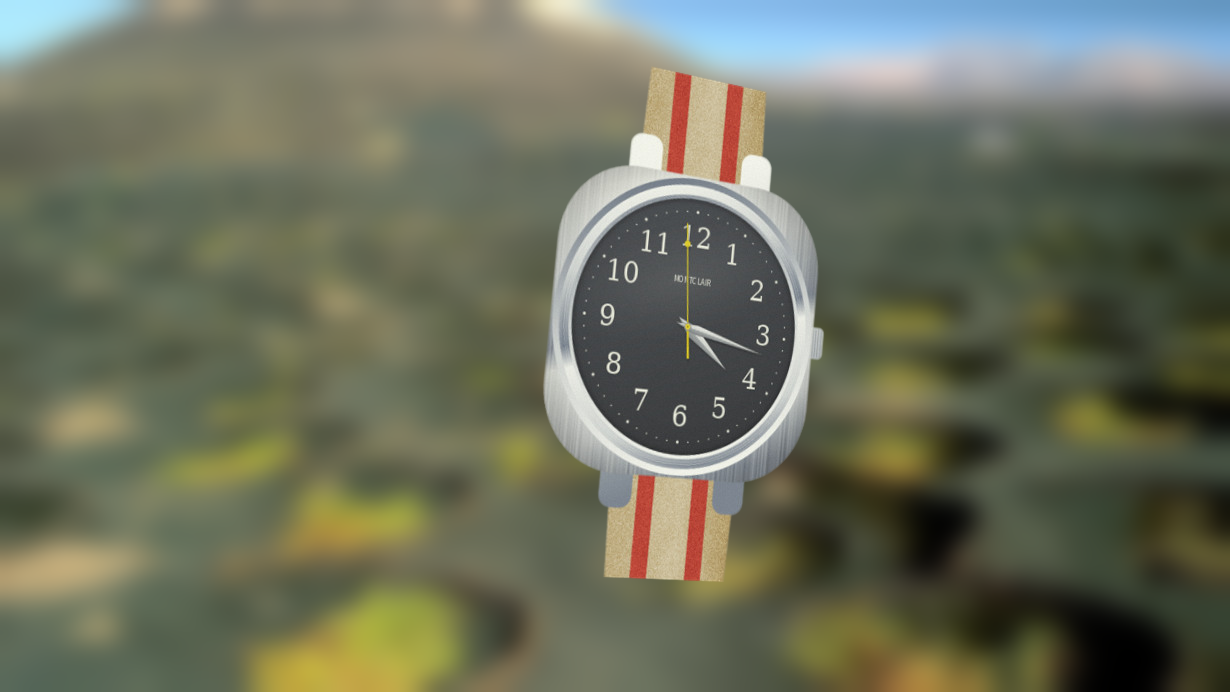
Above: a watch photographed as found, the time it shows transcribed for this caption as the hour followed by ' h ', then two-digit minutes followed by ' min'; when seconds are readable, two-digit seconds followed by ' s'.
4 h 16 min 59 s
